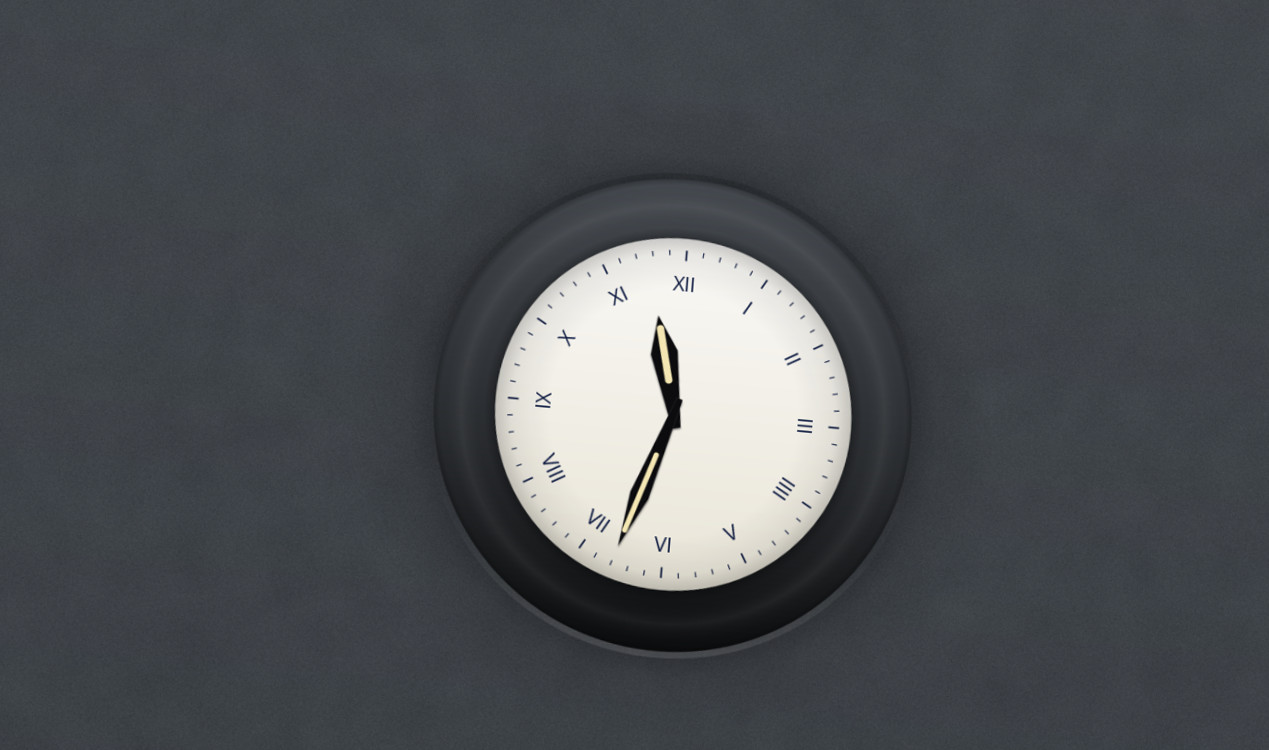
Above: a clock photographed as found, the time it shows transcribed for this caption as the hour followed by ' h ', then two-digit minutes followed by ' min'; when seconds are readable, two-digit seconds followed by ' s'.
11 h 33 min
